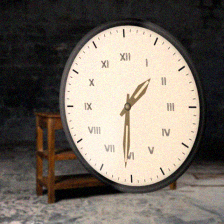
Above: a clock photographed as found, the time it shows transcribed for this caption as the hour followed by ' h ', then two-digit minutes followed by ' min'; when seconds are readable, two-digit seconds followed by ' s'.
1 h 31 min
